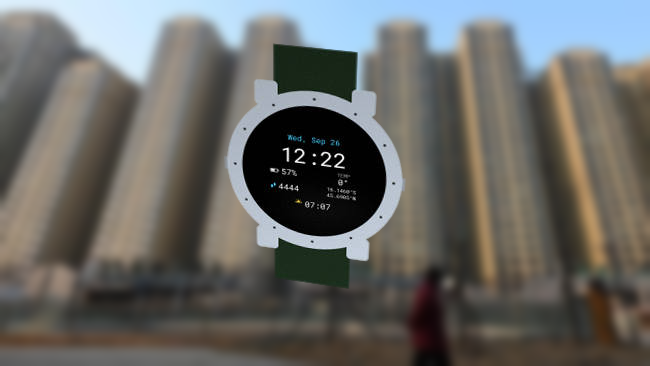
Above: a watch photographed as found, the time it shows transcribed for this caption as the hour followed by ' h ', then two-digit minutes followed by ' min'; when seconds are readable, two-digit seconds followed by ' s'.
12 h 22 min
